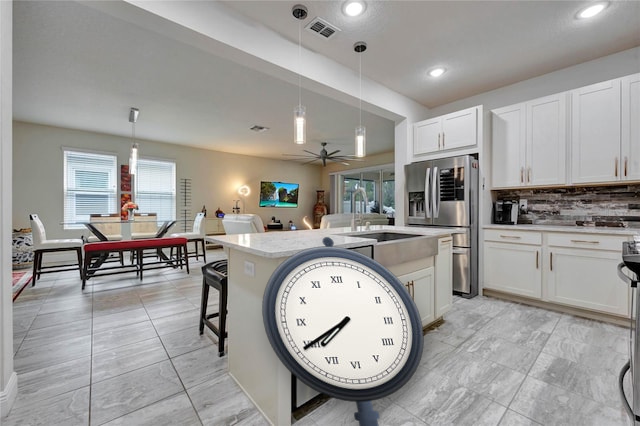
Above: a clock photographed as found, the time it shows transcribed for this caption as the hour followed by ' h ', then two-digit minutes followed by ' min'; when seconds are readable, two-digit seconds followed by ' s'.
7 h 40 min
